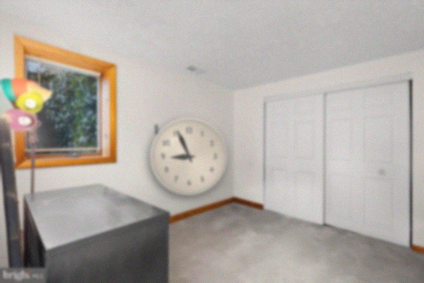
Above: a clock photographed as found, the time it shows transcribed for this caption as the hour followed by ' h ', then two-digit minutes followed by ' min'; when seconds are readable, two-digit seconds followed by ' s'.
8 h 56 min
